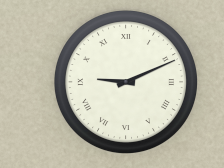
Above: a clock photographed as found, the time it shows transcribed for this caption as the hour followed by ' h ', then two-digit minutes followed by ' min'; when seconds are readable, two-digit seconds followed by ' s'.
9 h 11 min
